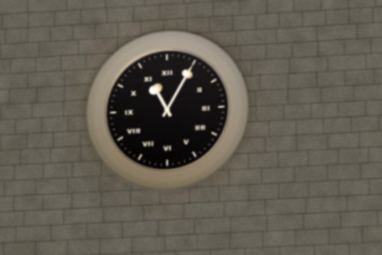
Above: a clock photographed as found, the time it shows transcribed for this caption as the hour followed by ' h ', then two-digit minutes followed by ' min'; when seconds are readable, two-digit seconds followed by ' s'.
11 h 05 min
